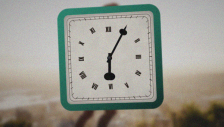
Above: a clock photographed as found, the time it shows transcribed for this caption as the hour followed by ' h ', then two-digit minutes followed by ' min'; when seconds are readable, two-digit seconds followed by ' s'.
6 h 05 min
